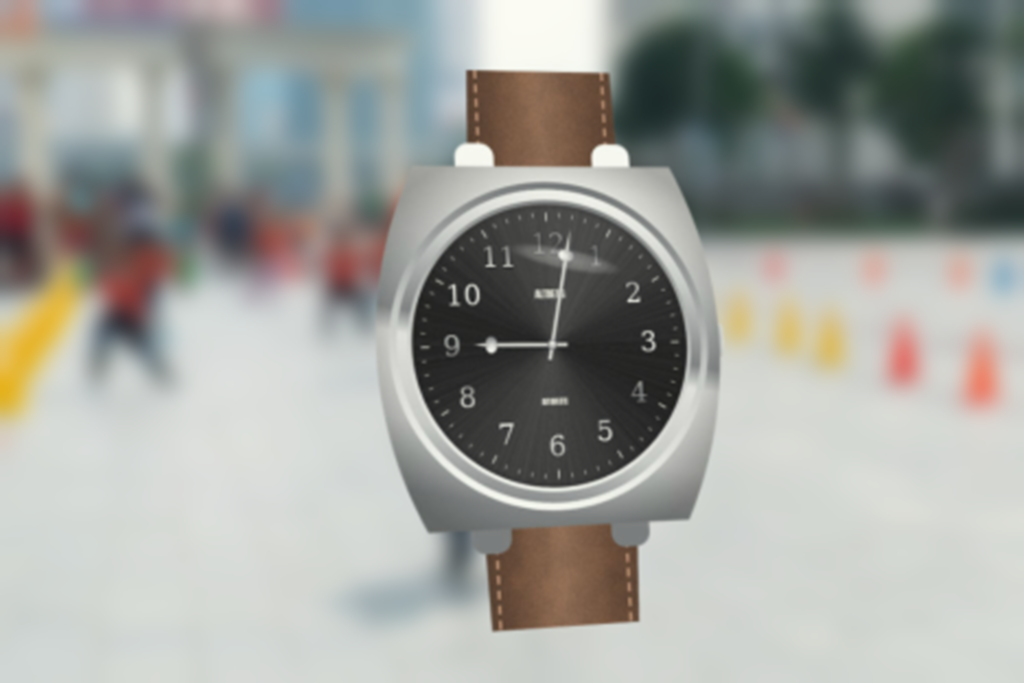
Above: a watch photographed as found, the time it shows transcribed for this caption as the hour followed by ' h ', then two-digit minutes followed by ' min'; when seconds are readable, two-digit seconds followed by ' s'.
9 h 02 min
